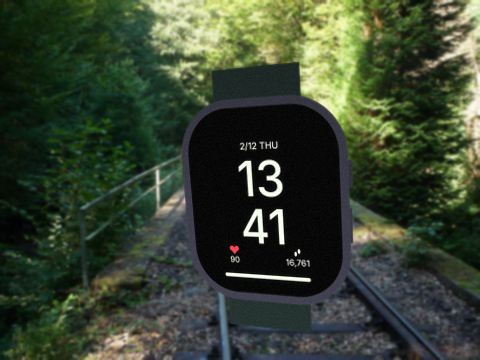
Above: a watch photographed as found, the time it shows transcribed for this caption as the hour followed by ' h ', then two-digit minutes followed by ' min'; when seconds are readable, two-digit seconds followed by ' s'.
13 h 41 min
